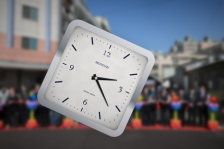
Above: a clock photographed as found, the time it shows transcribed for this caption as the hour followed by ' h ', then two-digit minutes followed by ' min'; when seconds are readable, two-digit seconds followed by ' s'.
2 h 22 min
